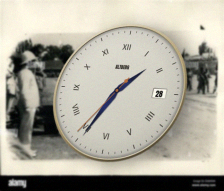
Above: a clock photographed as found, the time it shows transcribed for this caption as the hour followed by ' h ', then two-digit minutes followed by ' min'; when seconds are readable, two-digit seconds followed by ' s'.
1 h 34 min 36 s
